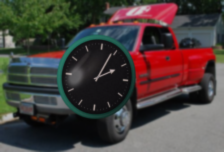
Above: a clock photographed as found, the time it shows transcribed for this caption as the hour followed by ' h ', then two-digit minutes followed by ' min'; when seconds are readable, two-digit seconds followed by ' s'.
2 h 04 min
